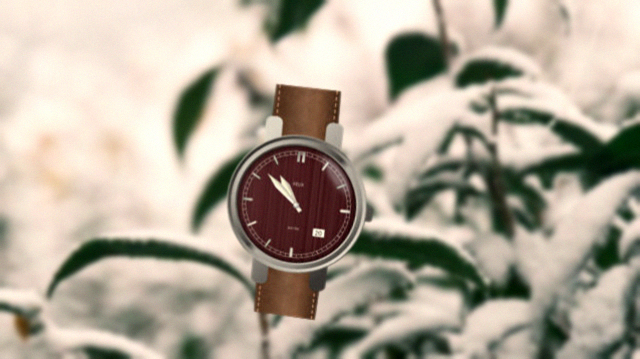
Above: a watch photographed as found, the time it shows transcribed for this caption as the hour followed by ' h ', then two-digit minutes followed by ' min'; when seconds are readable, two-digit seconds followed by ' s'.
10 h 52 min
